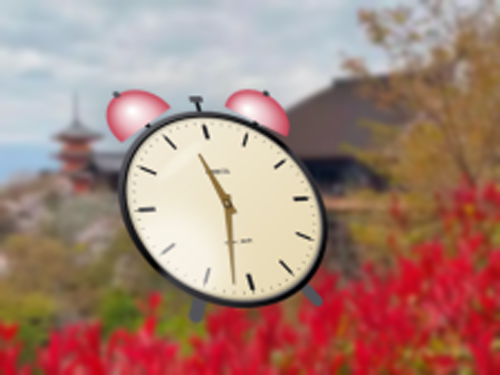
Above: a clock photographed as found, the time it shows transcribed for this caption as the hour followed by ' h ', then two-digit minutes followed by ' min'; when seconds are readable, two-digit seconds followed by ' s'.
11 h 32 min
